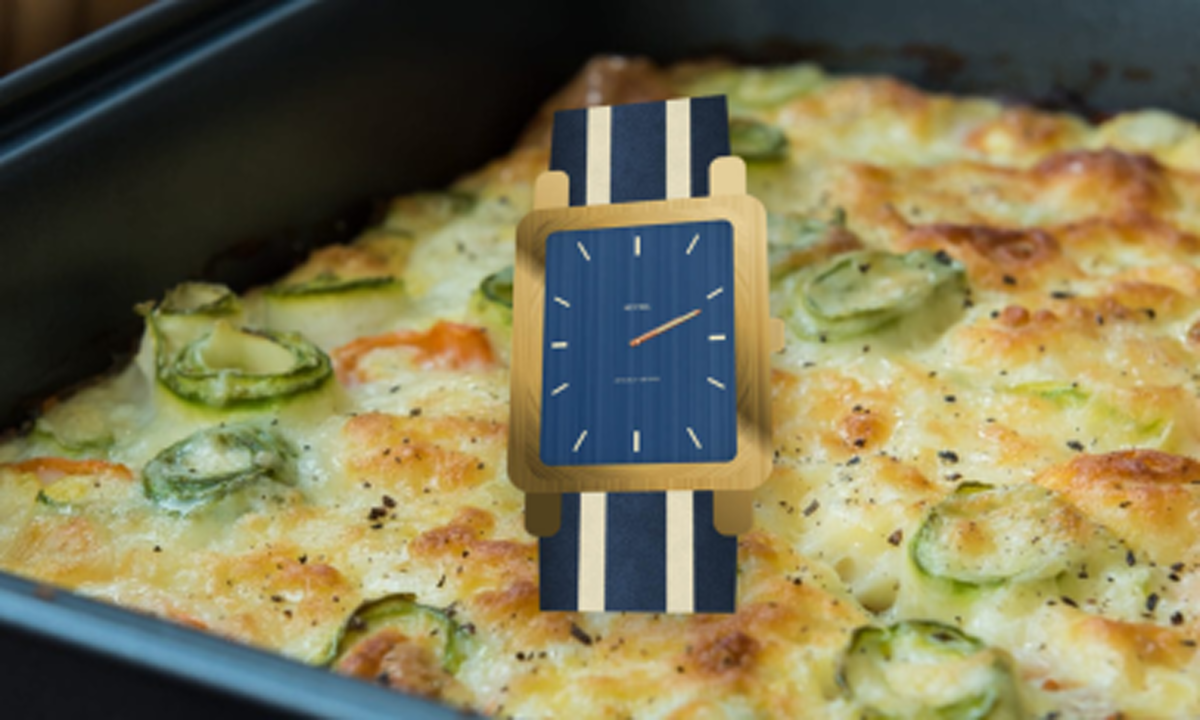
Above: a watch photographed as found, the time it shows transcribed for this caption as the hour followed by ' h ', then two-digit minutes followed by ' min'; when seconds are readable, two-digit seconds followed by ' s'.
2 h 11 min
